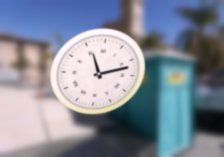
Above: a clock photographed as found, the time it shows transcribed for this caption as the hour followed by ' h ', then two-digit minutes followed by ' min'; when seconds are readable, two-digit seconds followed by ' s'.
11 h 12 min
